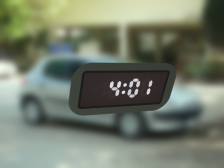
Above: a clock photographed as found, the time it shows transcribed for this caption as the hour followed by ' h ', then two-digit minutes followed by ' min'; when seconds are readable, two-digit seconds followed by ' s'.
4 h 01 min
